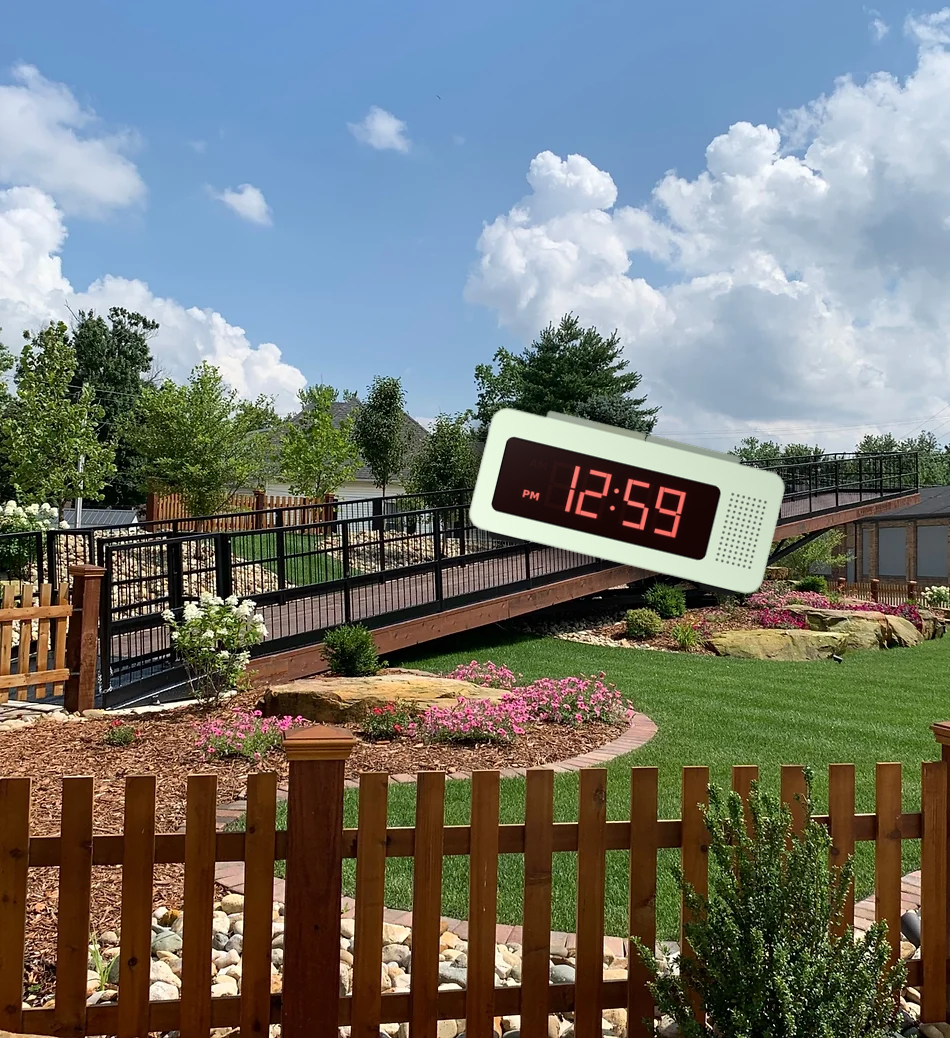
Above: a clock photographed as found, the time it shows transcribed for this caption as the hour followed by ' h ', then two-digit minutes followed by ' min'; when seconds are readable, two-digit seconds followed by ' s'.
12 h 59 min
